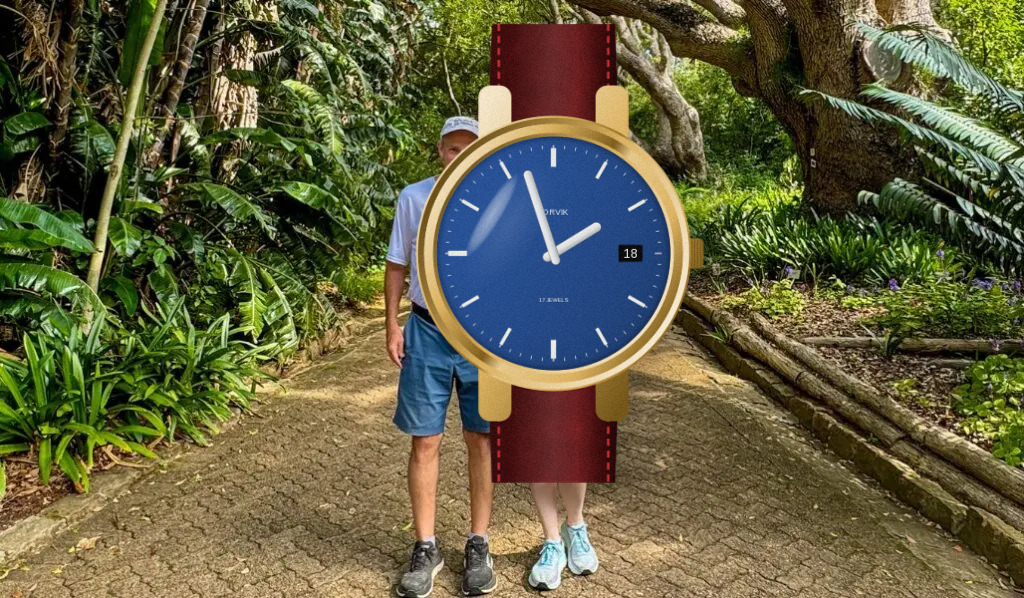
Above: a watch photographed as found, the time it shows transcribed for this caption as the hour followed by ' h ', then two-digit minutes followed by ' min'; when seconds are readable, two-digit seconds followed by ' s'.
1 h 57 min
